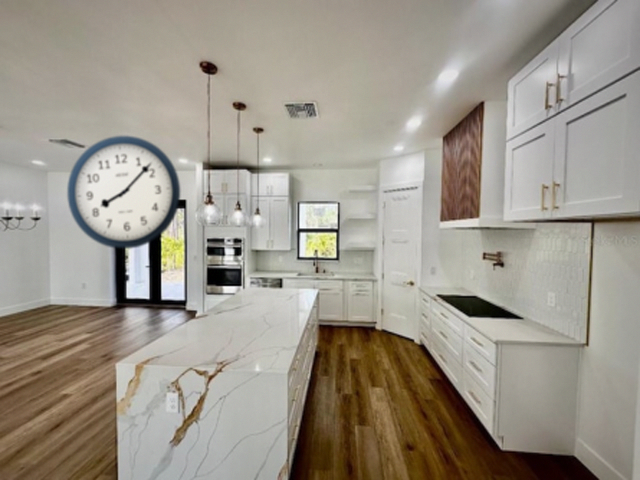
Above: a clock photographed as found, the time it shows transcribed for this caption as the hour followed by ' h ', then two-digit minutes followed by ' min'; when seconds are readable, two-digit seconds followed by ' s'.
8 h 08 min
